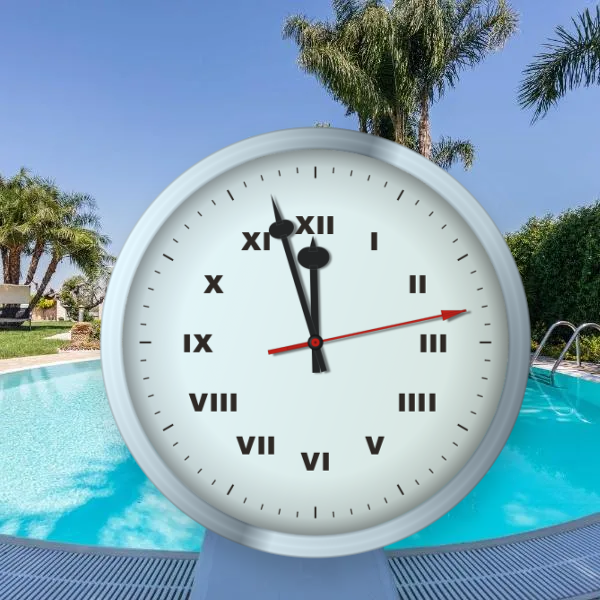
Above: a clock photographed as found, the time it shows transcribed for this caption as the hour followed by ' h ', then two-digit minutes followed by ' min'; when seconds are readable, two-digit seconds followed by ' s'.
11 h 57 min 13 s
